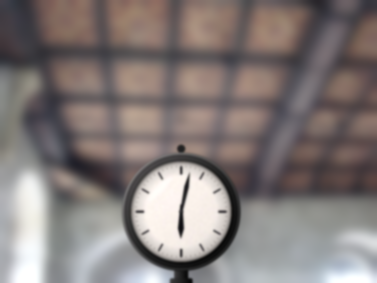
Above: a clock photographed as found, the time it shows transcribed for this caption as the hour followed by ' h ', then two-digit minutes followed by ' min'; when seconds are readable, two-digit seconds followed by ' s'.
6 h 02 min
